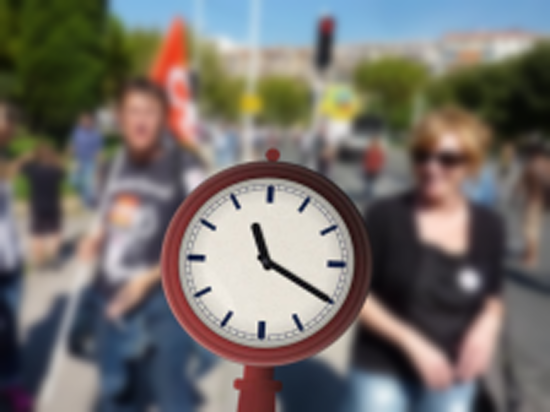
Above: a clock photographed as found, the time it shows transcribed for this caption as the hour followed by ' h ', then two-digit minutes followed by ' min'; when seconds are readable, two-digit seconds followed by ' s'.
11 h 20 min
